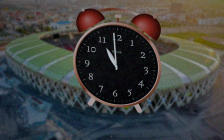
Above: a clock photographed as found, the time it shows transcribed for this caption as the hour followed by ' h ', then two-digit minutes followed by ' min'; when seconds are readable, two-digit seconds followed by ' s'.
10 h 59 min
